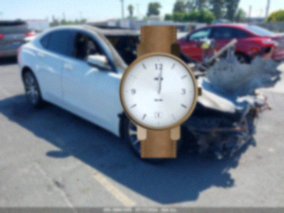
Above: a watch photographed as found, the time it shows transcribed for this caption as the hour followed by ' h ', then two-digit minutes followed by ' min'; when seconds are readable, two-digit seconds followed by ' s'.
12 h 01 min
